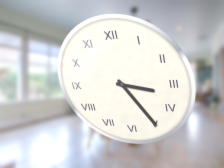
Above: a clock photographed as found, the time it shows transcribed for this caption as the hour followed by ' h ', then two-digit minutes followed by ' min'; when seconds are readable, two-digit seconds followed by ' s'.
3 h 25 min
